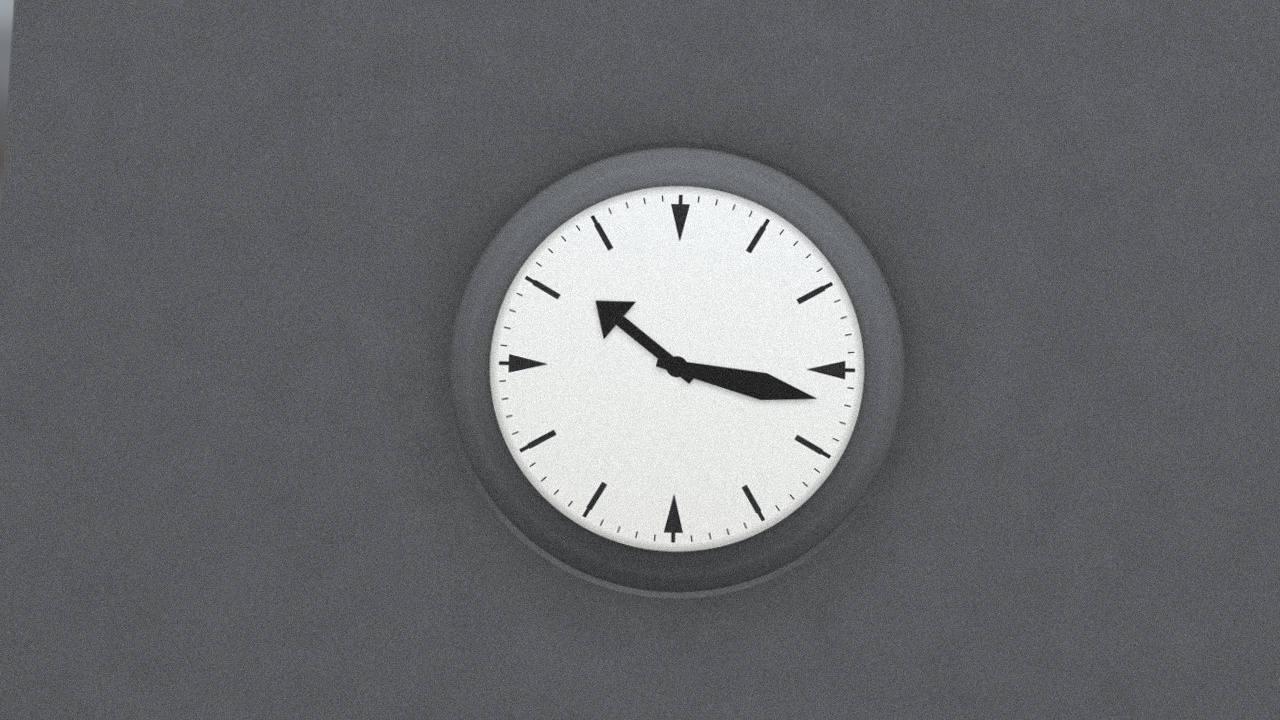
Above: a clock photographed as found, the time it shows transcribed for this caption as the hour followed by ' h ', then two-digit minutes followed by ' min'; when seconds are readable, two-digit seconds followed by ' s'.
10 h 17 min
